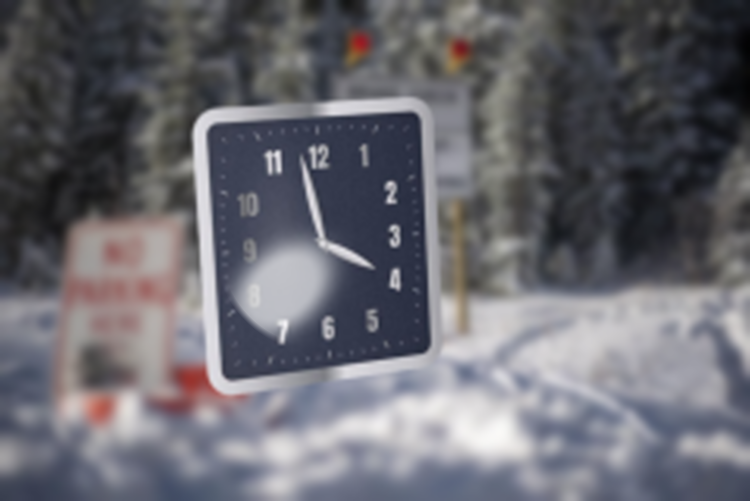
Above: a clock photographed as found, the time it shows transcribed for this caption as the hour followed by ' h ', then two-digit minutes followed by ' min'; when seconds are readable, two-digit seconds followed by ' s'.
3 h 58 min
